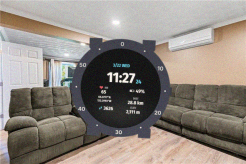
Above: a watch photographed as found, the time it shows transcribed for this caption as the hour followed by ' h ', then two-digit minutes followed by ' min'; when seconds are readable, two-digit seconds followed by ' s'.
11 h 27 min
